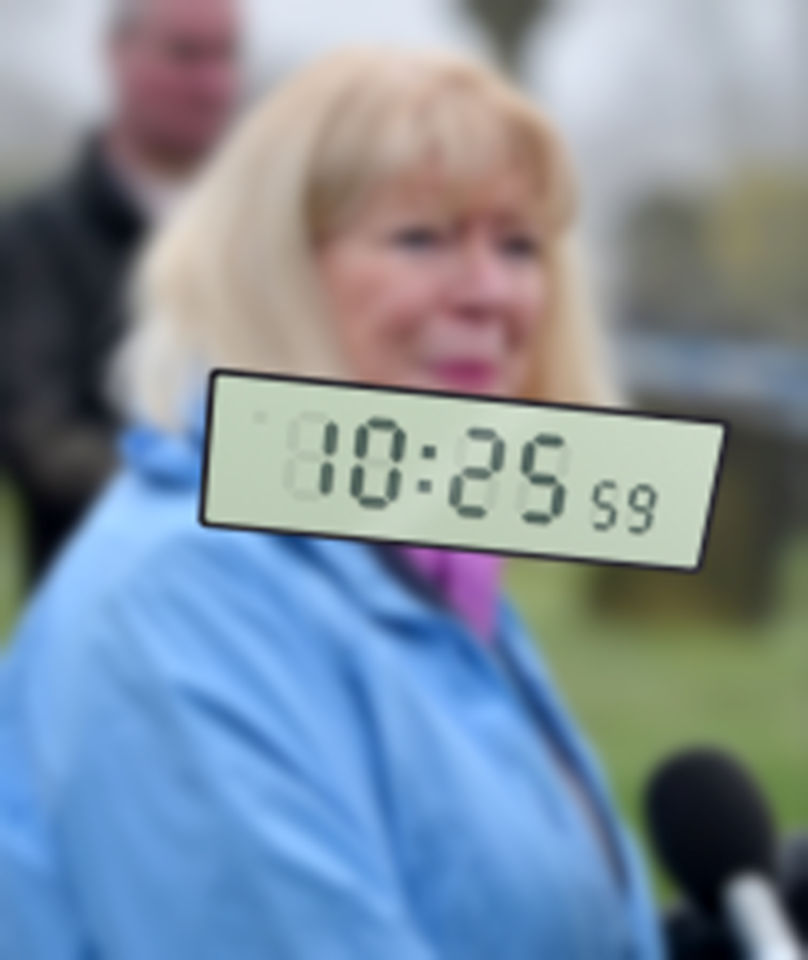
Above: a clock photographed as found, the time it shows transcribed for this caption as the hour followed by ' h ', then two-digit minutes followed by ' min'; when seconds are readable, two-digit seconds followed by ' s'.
10 h 25 min 59 s
